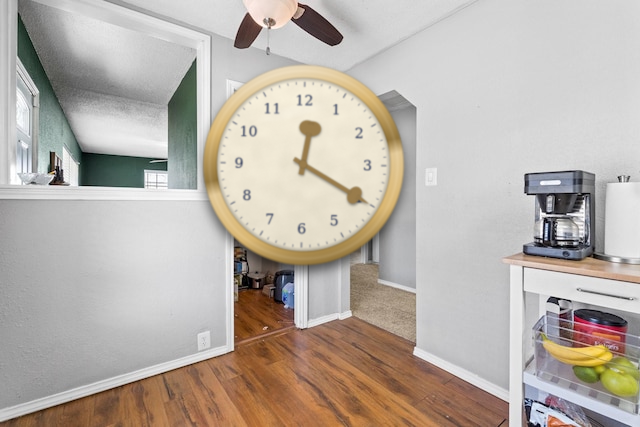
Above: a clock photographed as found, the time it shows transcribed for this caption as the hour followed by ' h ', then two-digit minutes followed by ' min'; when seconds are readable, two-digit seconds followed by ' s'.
12 h 20 min
